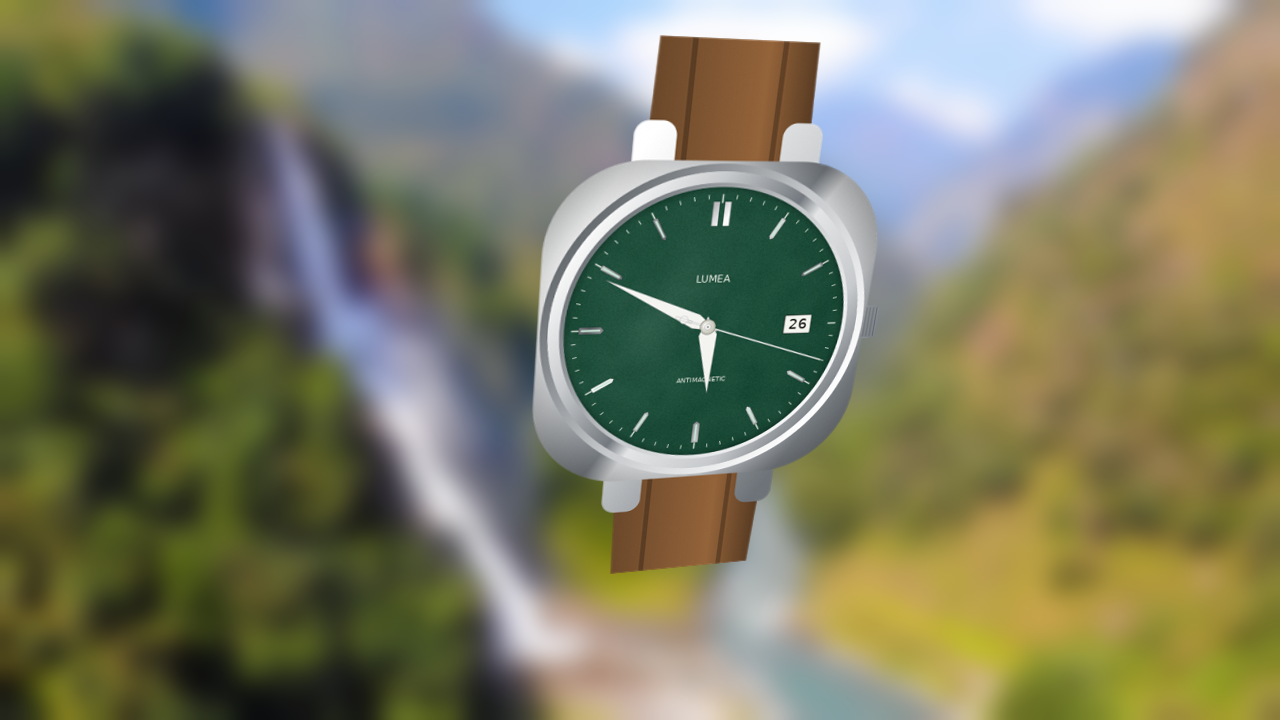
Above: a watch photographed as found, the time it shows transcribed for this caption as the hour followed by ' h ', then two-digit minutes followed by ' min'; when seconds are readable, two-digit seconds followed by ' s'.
5 h 49 min 18 s
